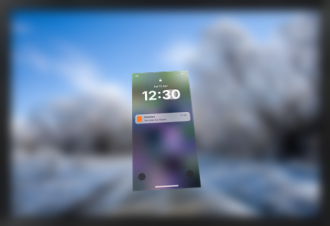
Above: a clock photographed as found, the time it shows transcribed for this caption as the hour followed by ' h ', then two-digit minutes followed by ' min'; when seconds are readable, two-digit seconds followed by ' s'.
12 h 30 min
